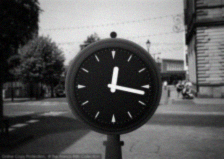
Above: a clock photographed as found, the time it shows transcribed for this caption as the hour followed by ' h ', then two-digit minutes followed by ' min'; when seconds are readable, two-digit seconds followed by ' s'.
12 h 17 min
